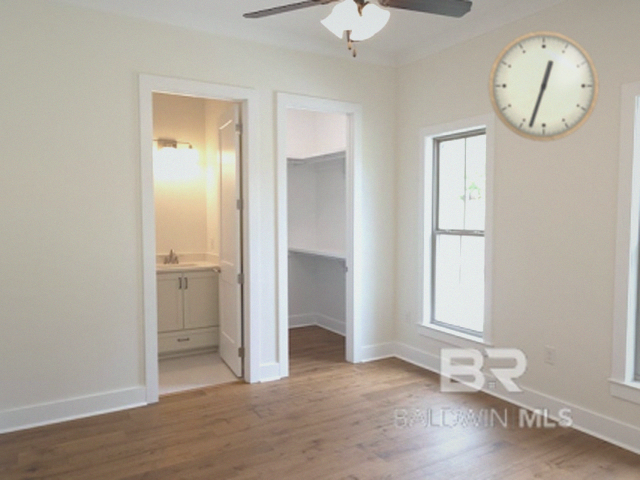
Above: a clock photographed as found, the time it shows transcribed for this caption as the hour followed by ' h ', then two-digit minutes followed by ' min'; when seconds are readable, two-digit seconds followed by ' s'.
12 h 33 min
